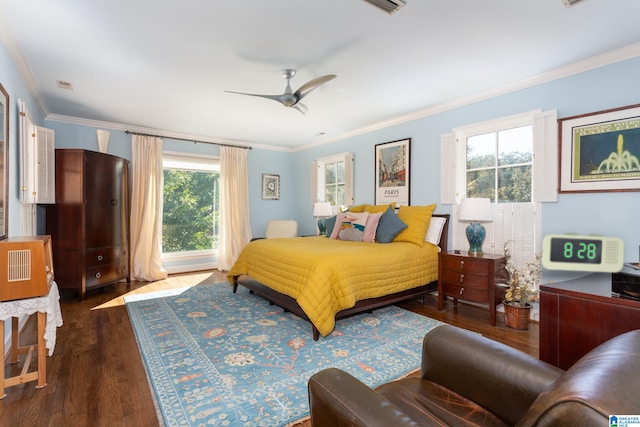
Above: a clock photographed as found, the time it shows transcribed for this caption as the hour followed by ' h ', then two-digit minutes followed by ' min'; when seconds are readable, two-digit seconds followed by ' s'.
8 h 28 min
